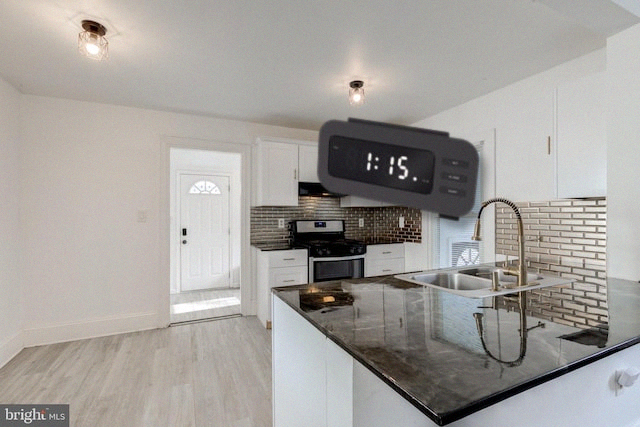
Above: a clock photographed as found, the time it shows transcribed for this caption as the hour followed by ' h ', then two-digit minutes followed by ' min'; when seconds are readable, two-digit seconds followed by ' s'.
1 h 15 min
